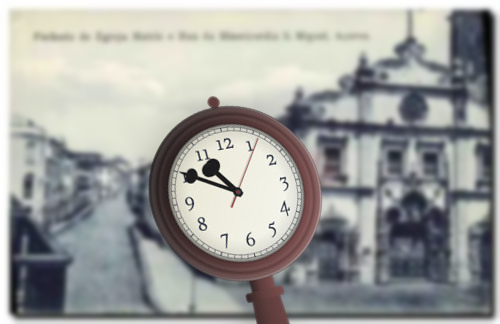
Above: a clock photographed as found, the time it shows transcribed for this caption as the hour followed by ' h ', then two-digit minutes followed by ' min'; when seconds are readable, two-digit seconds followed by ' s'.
10 h 50 min 06 s
